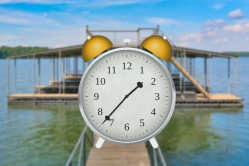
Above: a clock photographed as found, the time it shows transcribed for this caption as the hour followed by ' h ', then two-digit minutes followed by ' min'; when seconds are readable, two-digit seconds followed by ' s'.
1 h 37 min
